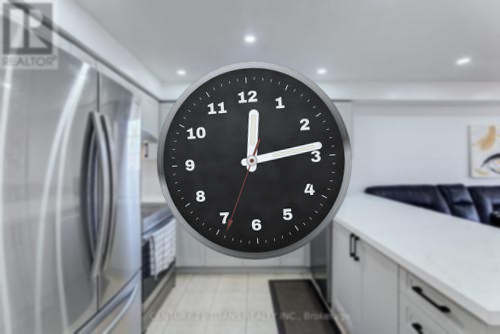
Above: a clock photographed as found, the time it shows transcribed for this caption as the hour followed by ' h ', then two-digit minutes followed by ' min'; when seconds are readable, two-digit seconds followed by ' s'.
12 h 13 min 34 s
